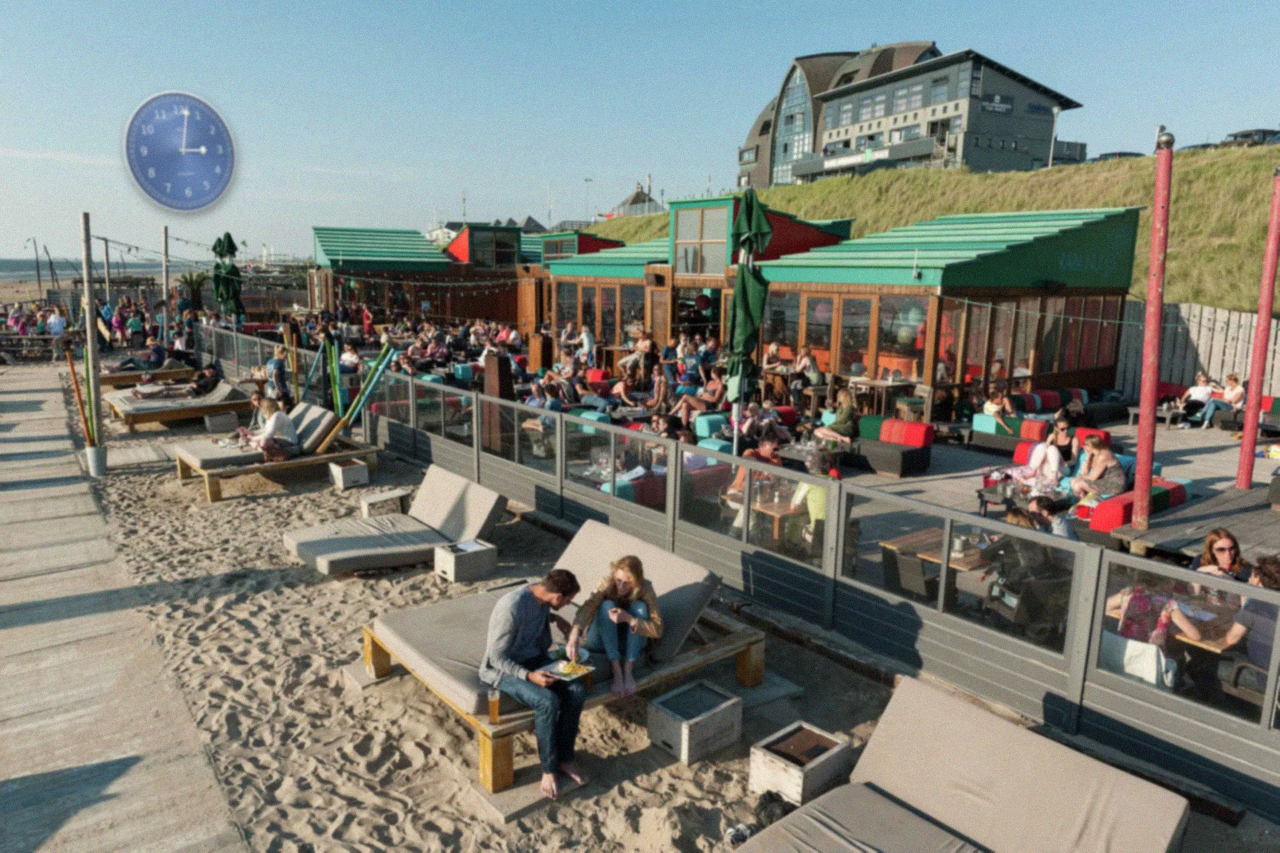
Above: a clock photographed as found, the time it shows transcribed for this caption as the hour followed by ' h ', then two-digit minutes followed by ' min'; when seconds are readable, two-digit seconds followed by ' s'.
3 h 02 min
